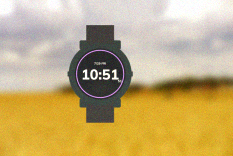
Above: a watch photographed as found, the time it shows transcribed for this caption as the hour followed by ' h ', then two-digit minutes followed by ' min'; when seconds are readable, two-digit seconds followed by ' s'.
10 h 51 min
